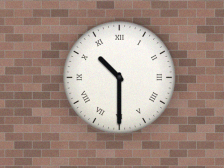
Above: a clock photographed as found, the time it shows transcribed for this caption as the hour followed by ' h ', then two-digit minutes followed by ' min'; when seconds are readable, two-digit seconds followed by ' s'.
10 h 30 min
